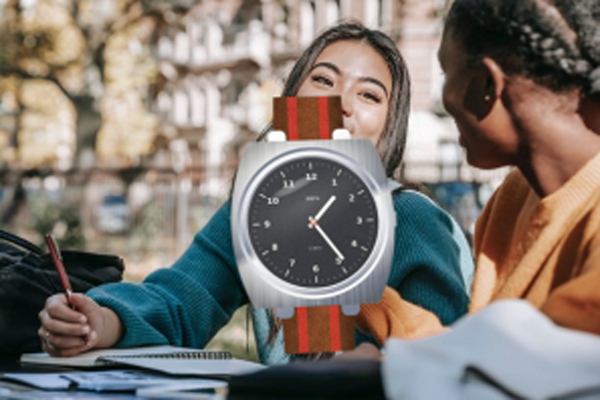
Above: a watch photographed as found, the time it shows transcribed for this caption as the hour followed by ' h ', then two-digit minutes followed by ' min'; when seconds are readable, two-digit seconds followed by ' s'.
1 h 24 min
